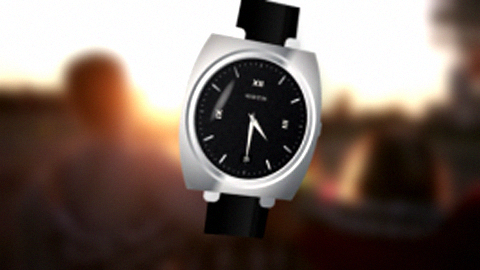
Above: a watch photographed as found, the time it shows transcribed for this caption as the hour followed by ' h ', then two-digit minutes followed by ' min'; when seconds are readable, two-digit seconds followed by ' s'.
4 h 30 min
